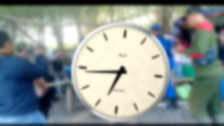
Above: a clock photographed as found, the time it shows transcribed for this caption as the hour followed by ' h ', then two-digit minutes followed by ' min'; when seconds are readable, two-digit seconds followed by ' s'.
6 h 44 min
